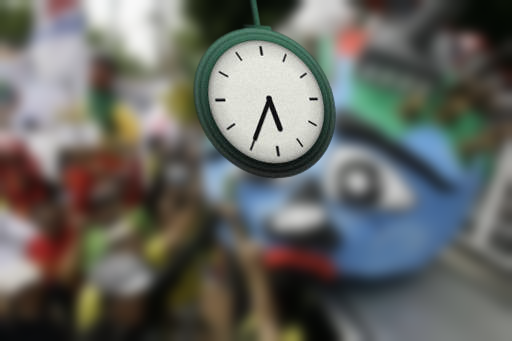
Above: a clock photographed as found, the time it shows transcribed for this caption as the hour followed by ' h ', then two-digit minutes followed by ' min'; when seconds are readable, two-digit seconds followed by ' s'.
5 h 35 min
